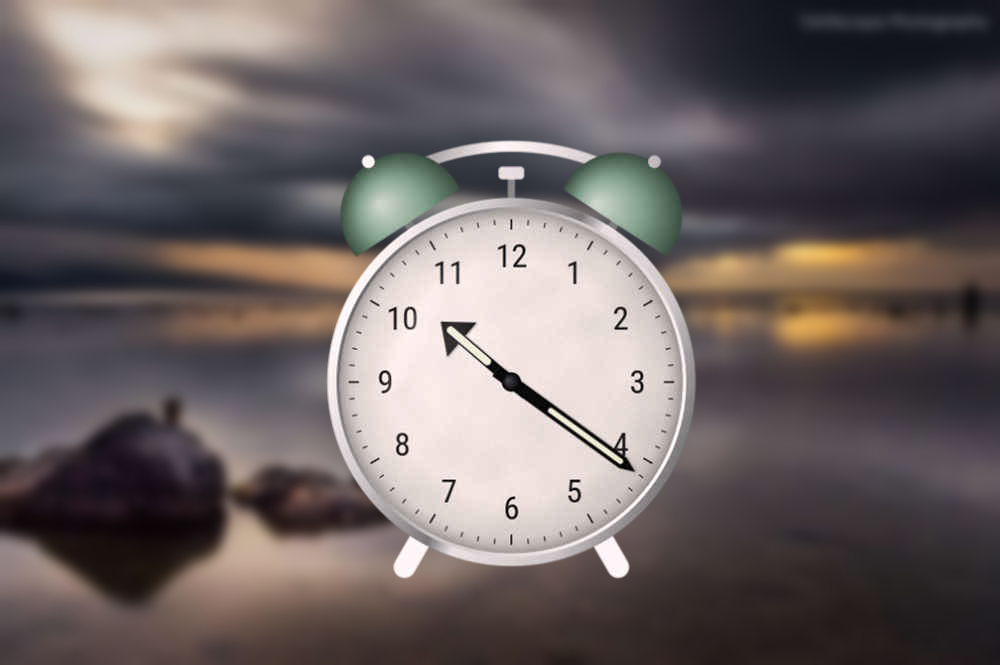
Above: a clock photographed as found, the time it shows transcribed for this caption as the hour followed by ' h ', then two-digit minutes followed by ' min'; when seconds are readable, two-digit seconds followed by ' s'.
10 h 21 min
